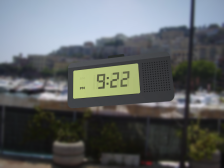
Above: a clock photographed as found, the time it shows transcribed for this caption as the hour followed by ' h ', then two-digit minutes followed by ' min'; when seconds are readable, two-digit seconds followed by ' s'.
9 h 22 min
